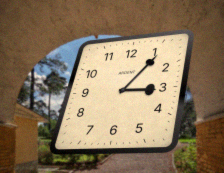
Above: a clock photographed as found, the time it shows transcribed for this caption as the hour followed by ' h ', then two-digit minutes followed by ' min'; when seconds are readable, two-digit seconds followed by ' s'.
3 h 06 min
